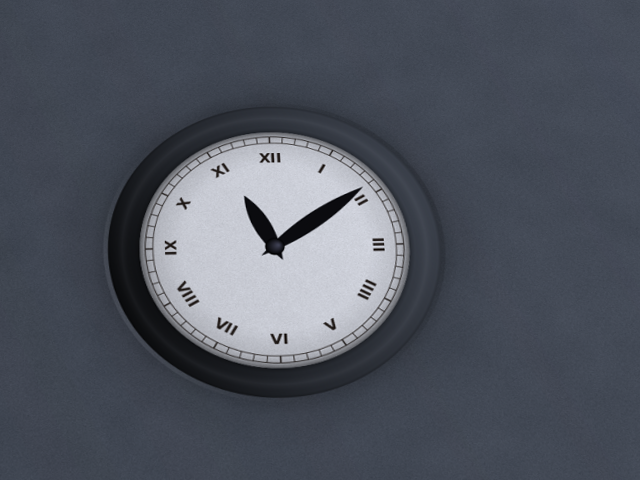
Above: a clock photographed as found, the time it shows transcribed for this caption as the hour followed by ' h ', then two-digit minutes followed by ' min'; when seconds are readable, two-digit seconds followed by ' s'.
11 h 09 min
